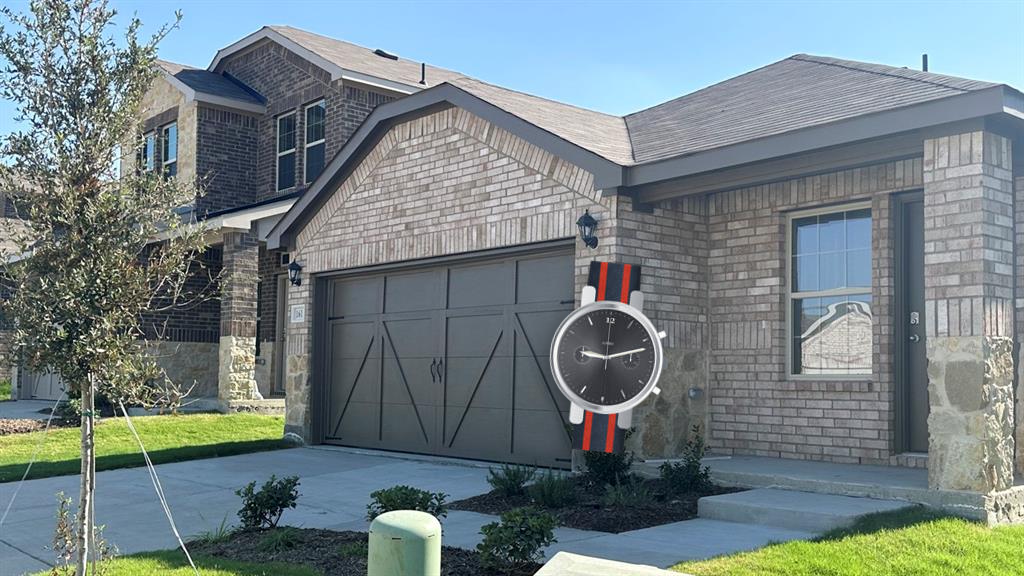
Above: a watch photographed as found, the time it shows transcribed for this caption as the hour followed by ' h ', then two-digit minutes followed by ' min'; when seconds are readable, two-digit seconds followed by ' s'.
9 h 12 min
